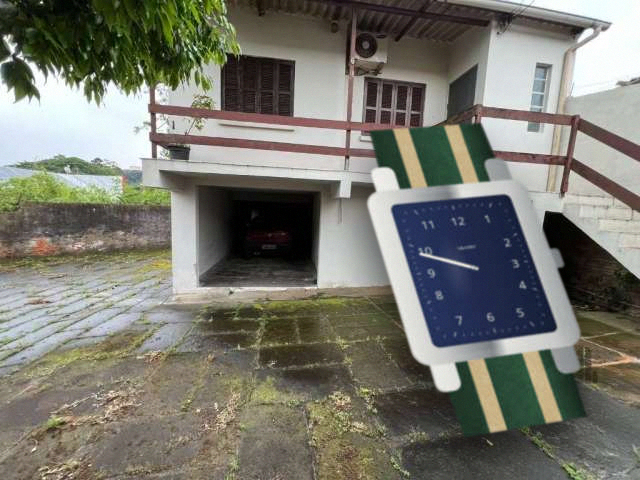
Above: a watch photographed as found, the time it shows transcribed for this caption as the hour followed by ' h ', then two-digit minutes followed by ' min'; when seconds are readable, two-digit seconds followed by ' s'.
9 h 49 min
